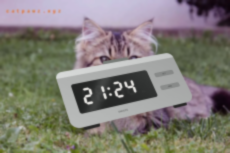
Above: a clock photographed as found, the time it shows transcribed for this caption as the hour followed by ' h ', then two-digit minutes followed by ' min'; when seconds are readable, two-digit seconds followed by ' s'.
21 h 24 min
